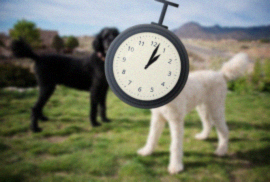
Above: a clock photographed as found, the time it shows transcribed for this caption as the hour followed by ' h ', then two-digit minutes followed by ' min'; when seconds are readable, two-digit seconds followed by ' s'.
1 h 02 min
